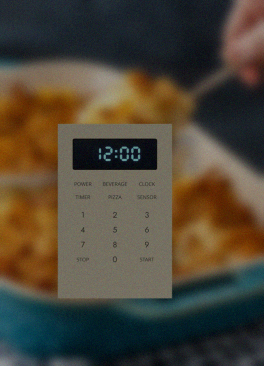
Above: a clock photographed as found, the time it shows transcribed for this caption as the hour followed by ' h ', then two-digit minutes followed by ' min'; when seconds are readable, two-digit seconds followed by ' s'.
12 h 00 min
